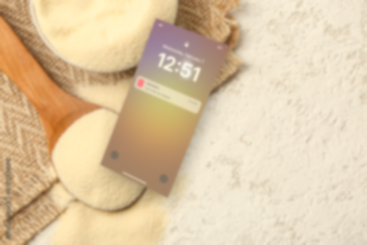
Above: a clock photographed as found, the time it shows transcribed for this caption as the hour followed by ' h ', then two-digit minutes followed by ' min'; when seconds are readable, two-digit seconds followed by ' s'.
12 h 51 min
